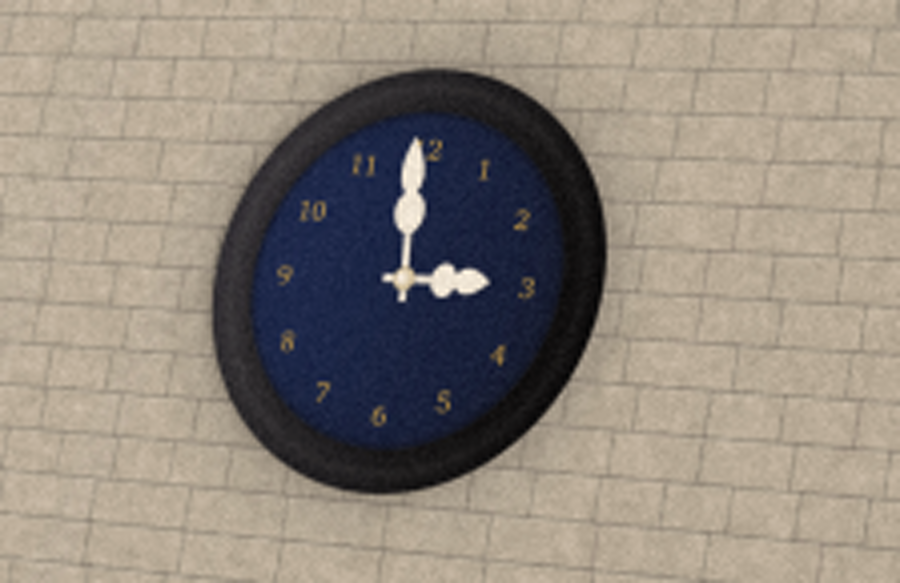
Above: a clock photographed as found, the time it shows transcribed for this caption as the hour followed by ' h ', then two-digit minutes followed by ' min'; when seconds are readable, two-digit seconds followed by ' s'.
2 h 59 min
